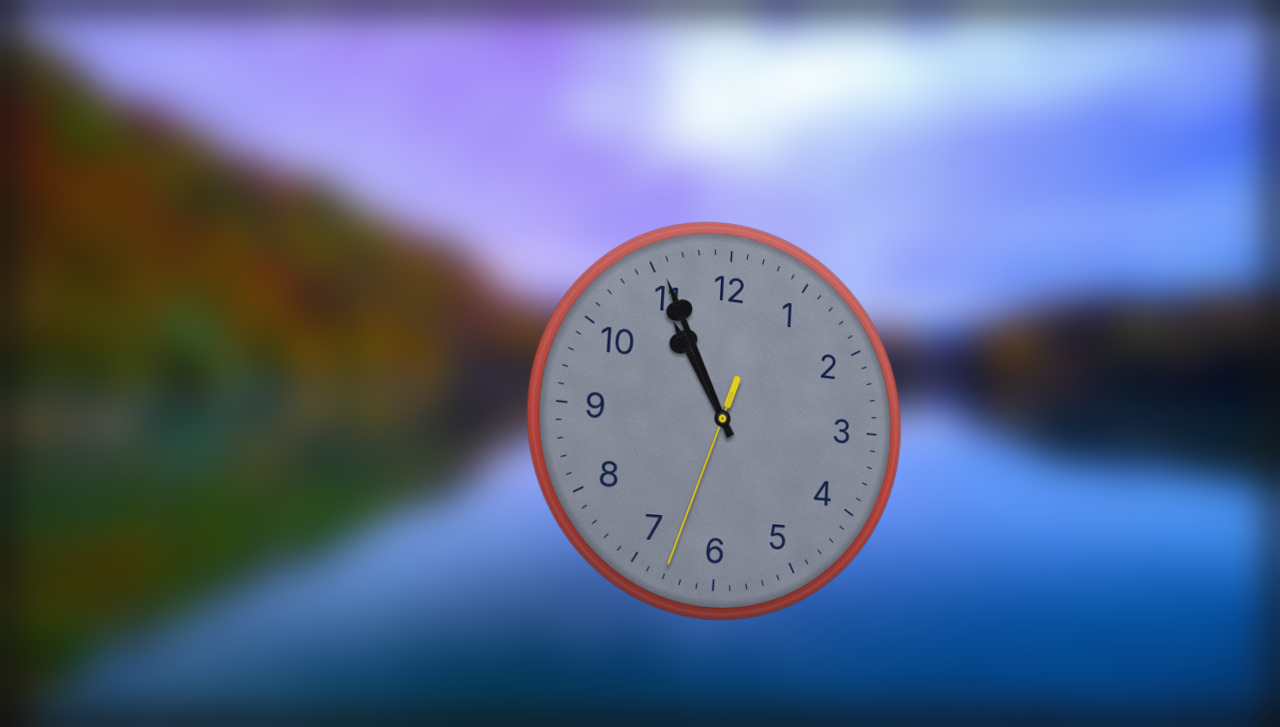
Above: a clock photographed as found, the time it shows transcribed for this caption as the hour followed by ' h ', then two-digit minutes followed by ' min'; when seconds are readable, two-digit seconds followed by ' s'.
10 h 55 min 33 s
